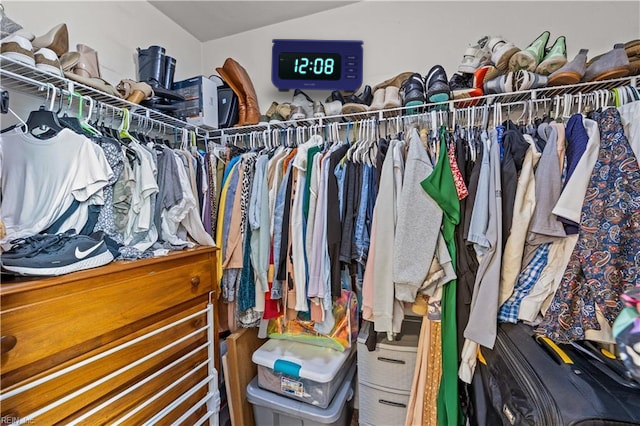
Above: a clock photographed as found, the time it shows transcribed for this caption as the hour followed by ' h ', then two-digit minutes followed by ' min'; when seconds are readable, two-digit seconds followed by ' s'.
12 h 08 min
